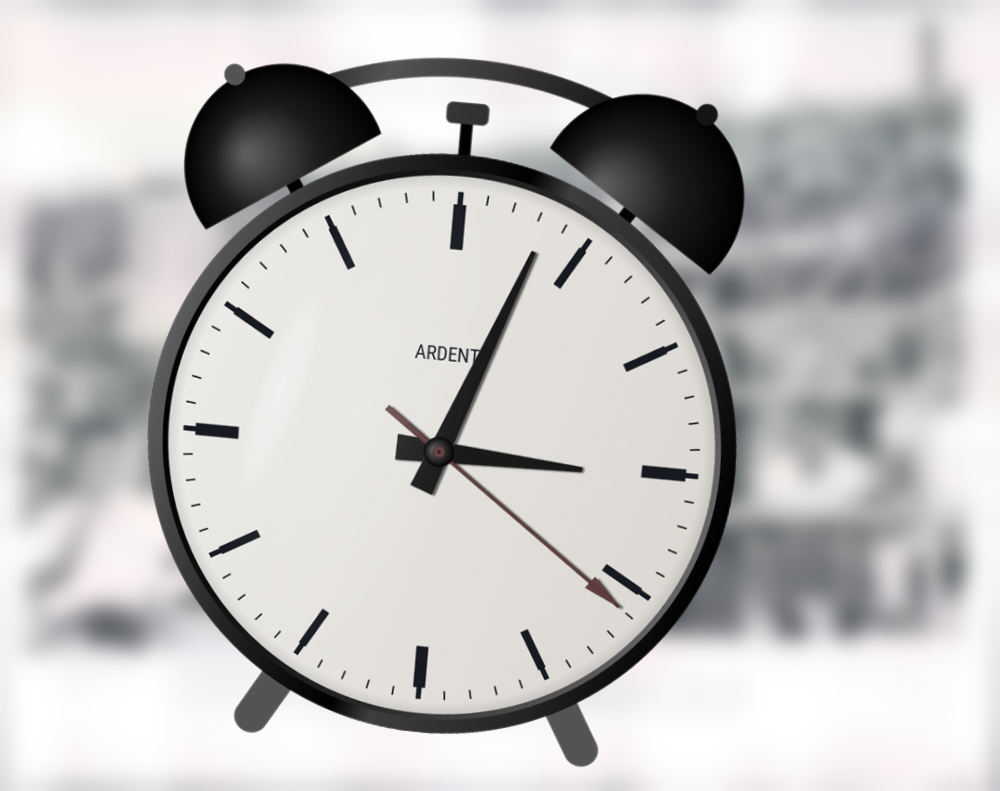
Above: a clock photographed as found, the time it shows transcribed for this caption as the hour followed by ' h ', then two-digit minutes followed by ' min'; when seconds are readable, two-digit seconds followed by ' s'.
3 h 03 min 21 s
